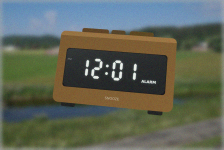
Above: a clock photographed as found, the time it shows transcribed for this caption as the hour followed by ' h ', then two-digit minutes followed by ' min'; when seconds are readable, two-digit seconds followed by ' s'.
12 h 01 min
